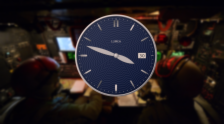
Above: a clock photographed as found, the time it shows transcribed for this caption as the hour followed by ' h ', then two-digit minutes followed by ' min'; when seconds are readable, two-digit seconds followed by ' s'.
3 h 48 min
